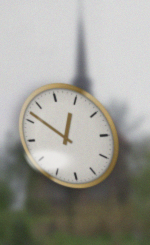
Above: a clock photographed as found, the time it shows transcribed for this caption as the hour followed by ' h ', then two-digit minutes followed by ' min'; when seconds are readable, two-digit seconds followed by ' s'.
12 h 52 min
